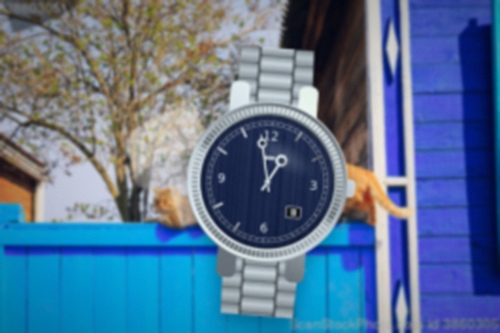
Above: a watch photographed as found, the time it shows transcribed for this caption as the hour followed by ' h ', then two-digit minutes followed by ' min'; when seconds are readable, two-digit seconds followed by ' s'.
12 h 58 min
